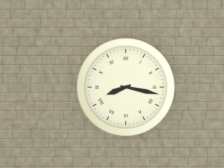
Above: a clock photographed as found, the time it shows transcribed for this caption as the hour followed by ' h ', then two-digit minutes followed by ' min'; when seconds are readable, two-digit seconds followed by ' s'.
8 h 17 min
